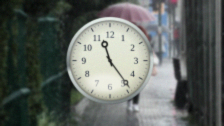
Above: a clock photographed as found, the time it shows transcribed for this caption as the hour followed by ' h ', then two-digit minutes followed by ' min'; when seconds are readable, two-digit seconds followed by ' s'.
11 h 24 min
